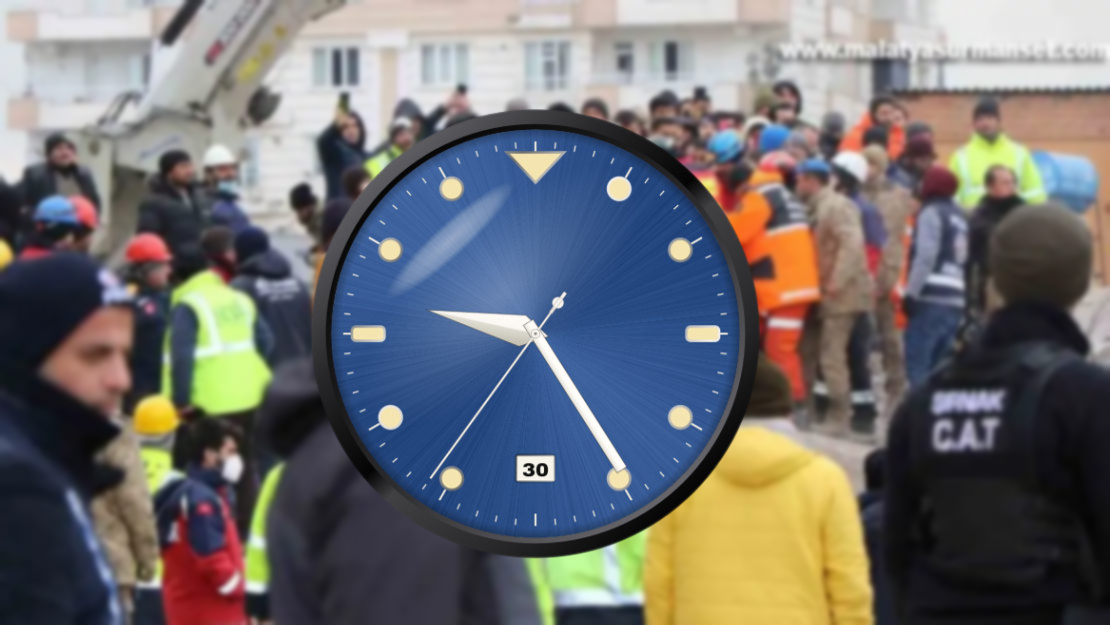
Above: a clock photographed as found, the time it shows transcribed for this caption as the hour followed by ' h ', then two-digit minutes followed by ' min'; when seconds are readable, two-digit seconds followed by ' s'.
9 h 24 min 36 s
